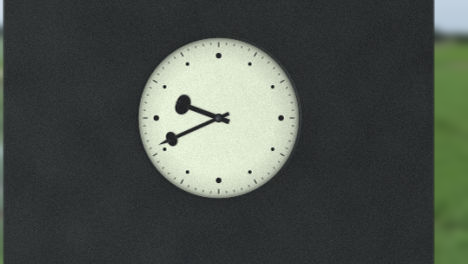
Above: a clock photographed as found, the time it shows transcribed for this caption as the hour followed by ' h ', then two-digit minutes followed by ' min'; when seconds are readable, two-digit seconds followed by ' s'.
9 h 41 min
